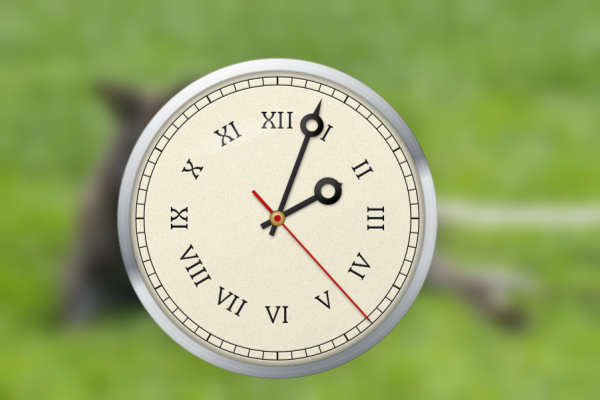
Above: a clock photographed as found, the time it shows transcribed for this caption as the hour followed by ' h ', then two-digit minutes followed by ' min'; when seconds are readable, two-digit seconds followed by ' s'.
2 h 03 min 23 s
